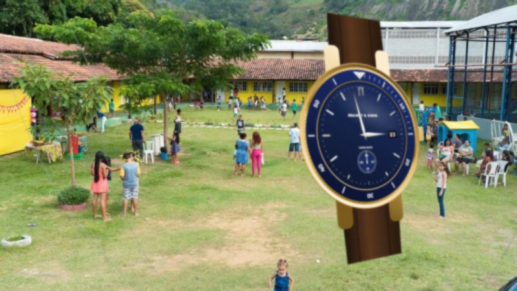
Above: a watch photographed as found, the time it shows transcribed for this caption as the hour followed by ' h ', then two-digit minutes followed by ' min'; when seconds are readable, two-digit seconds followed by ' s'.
2 h 58 min
